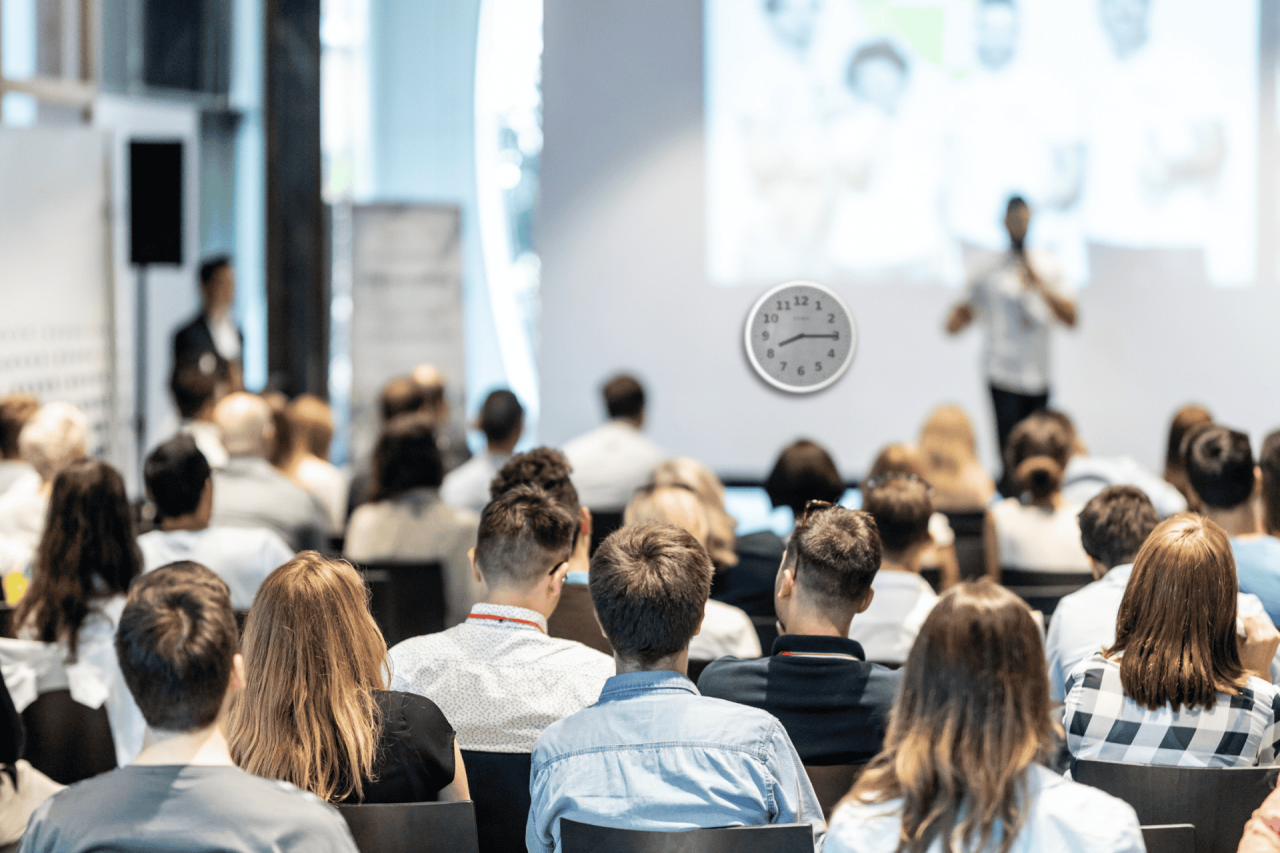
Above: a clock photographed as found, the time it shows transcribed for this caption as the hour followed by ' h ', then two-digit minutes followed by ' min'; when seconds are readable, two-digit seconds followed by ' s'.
8 h 15 min
